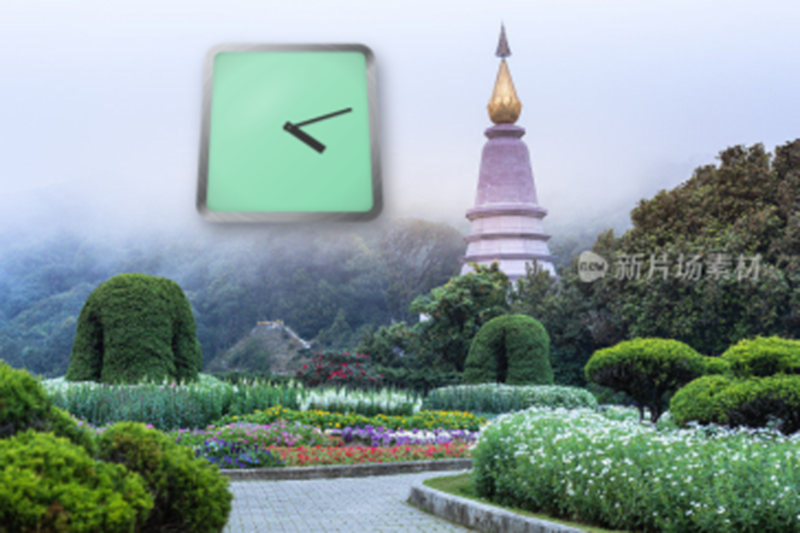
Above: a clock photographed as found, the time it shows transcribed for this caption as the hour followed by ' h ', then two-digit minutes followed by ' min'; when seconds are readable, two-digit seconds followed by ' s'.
4 h 12 min
